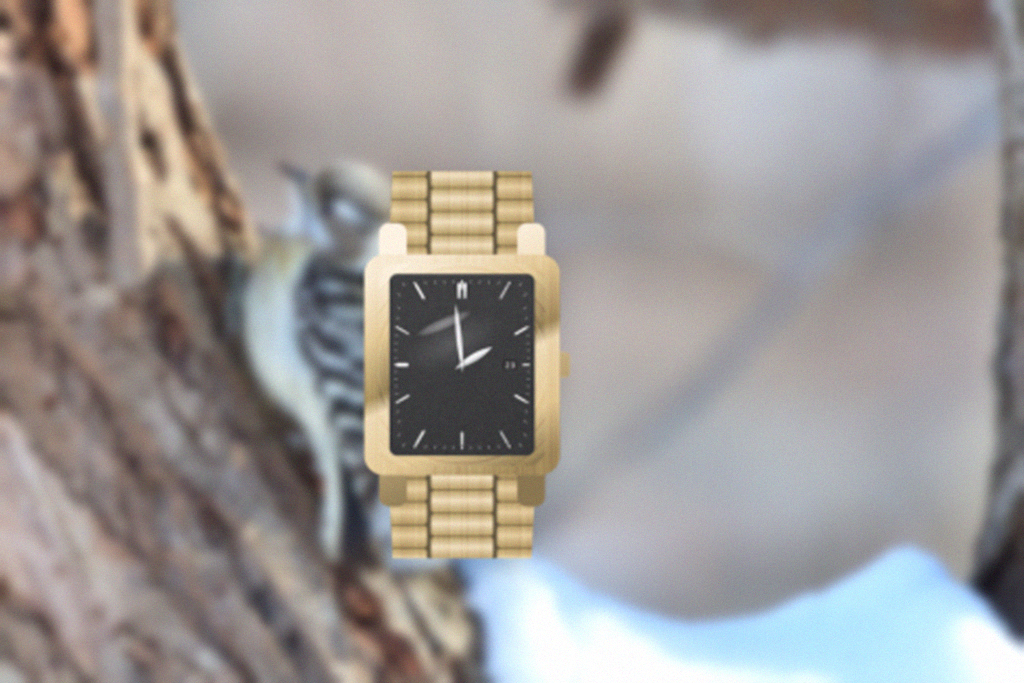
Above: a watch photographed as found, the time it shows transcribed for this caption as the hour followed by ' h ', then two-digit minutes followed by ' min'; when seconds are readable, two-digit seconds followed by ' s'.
1 h 59 min
